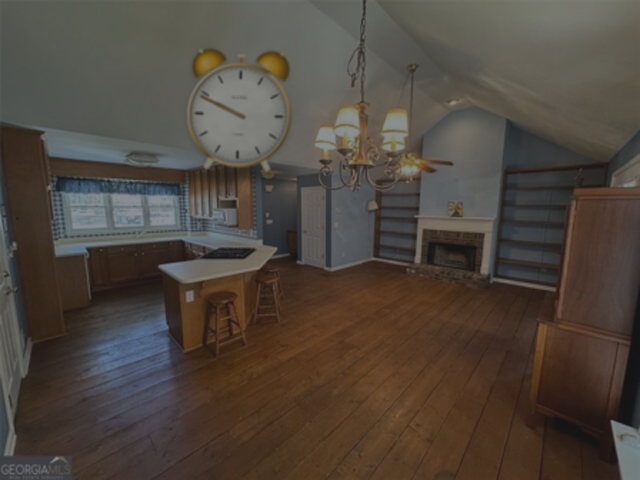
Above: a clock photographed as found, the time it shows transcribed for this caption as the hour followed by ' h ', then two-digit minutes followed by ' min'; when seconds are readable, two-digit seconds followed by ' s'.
9 h 49 min
